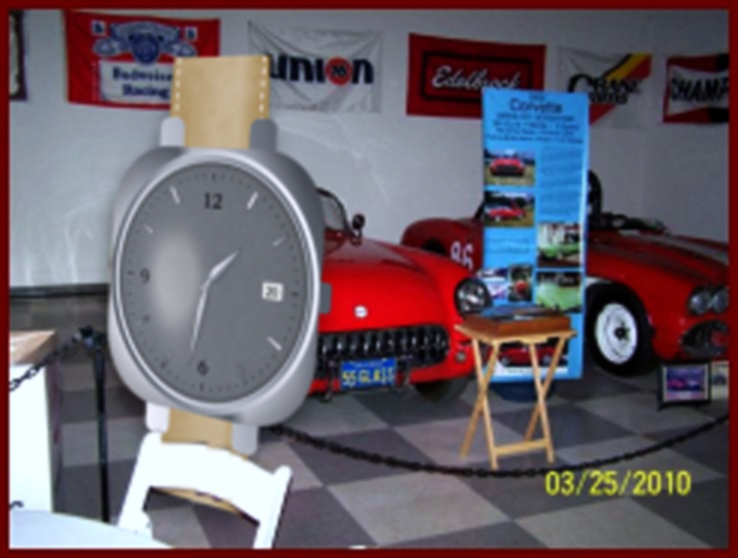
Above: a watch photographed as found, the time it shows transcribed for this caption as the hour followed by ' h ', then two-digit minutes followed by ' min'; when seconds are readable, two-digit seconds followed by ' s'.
1 h 32 min
